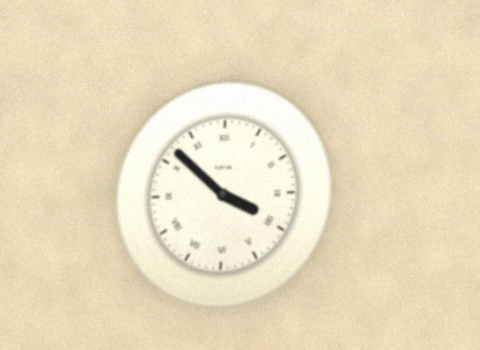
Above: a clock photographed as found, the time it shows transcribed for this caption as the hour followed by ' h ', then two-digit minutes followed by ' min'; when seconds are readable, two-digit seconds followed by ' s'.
3 h 52 min
